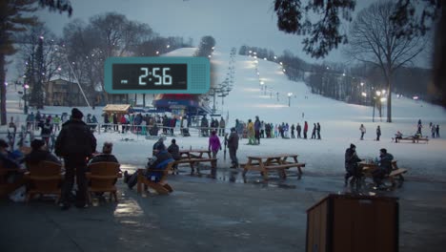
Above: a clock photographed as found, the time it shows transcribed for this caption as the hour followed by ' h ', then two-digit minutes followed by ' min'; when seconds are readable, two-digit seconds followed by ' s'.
2 h 56 min
